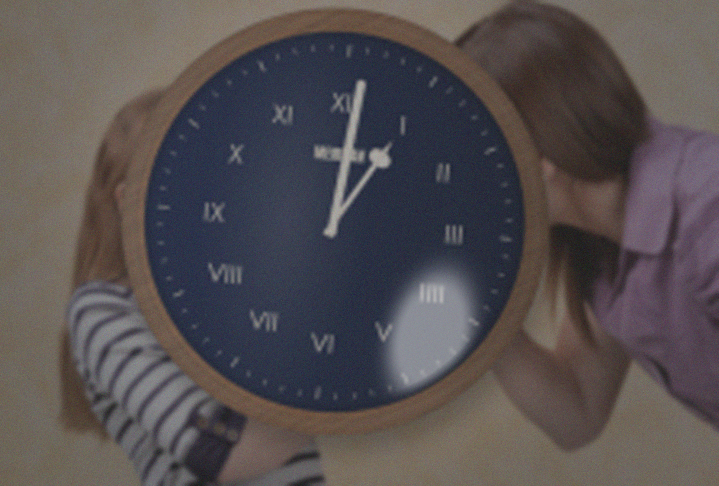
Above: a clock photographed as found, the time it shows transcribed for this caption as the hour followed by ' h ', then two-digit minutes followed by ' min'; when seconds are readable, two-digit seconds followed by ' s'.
1 h 01 min
